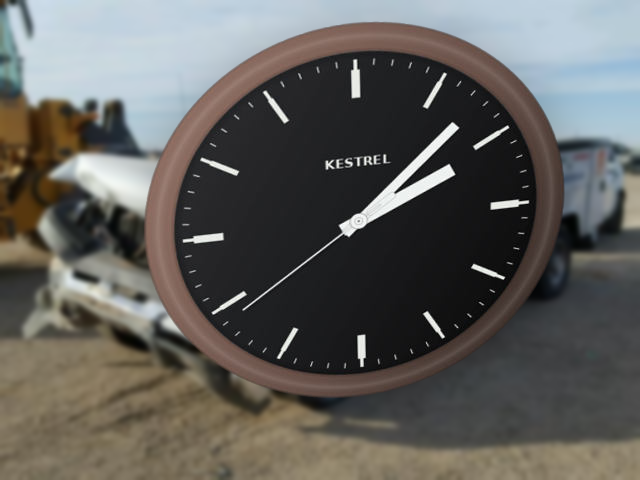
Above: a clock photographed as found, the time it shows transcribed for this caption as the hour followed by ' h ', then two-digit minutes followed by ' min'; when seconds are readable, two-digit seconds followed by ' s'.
2 h 07 min 39 s
